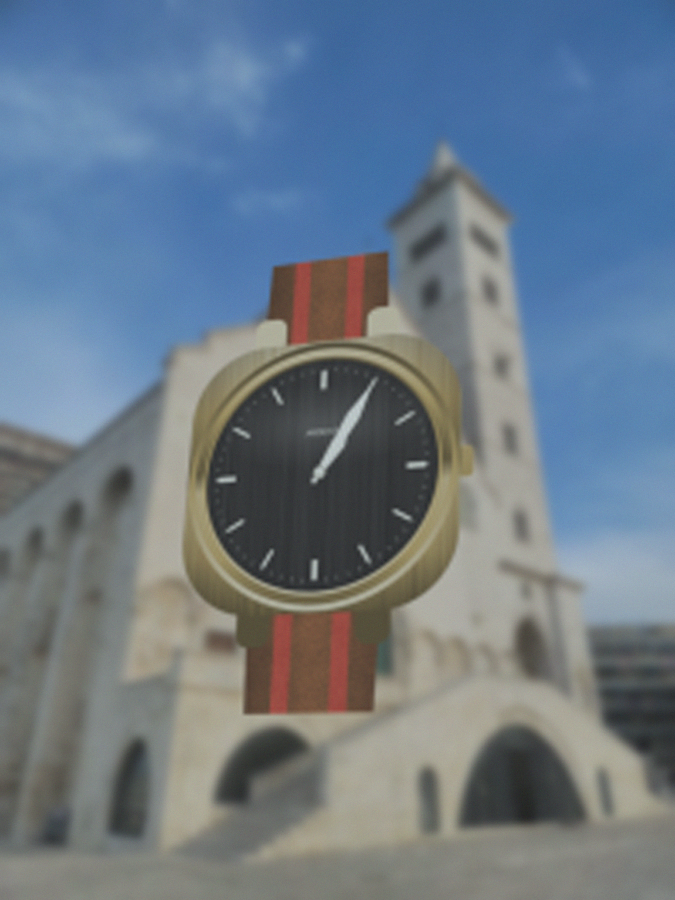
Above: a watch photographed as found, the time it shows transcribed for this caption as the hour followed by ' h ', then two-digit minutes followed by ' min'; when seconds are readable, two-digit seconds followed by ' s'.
1 h 05 min
